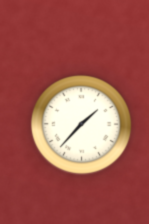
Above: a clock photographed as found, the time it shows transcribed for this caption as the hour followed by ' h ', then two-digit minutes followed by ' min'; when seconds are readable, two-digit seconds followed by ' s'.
1 h 37 min
